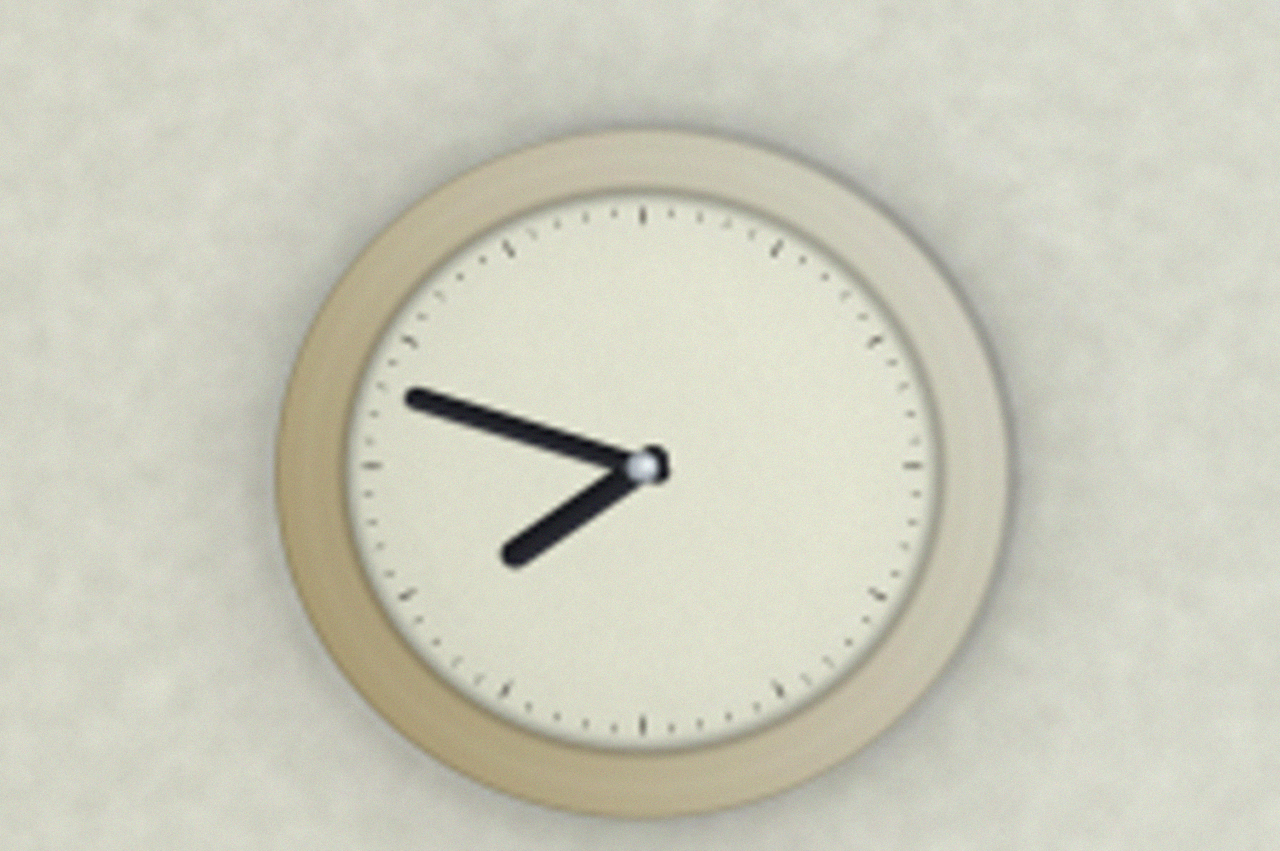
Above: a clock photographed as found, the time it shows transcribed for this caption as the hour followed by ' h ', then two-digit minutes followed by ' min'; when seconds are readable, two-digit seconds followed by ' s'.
7 h 48 min
